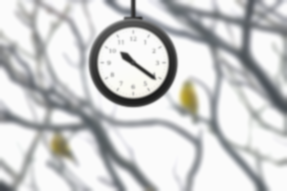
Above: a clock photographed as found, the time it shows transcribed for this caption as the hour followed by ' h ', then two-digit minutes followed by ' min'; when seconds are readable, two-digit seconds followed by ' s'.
10 h 21 min
